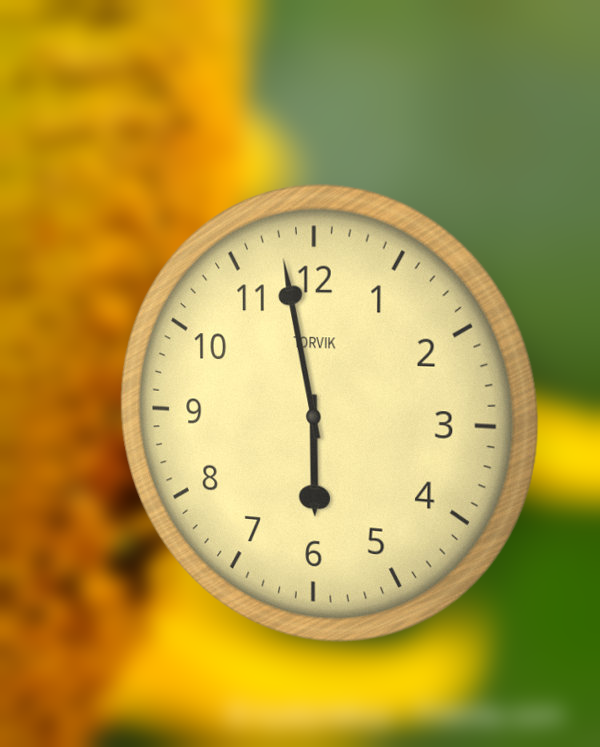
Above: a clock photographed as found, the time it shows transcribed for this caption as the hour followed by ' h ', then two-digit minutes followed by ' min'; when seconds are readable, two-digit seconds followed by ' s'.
5 h 58 min
